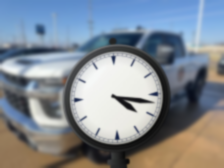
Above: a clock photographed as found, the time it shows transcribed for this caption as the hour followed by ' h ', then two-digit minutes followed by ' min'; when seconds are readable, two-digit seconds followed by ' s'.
4 h 17 min
